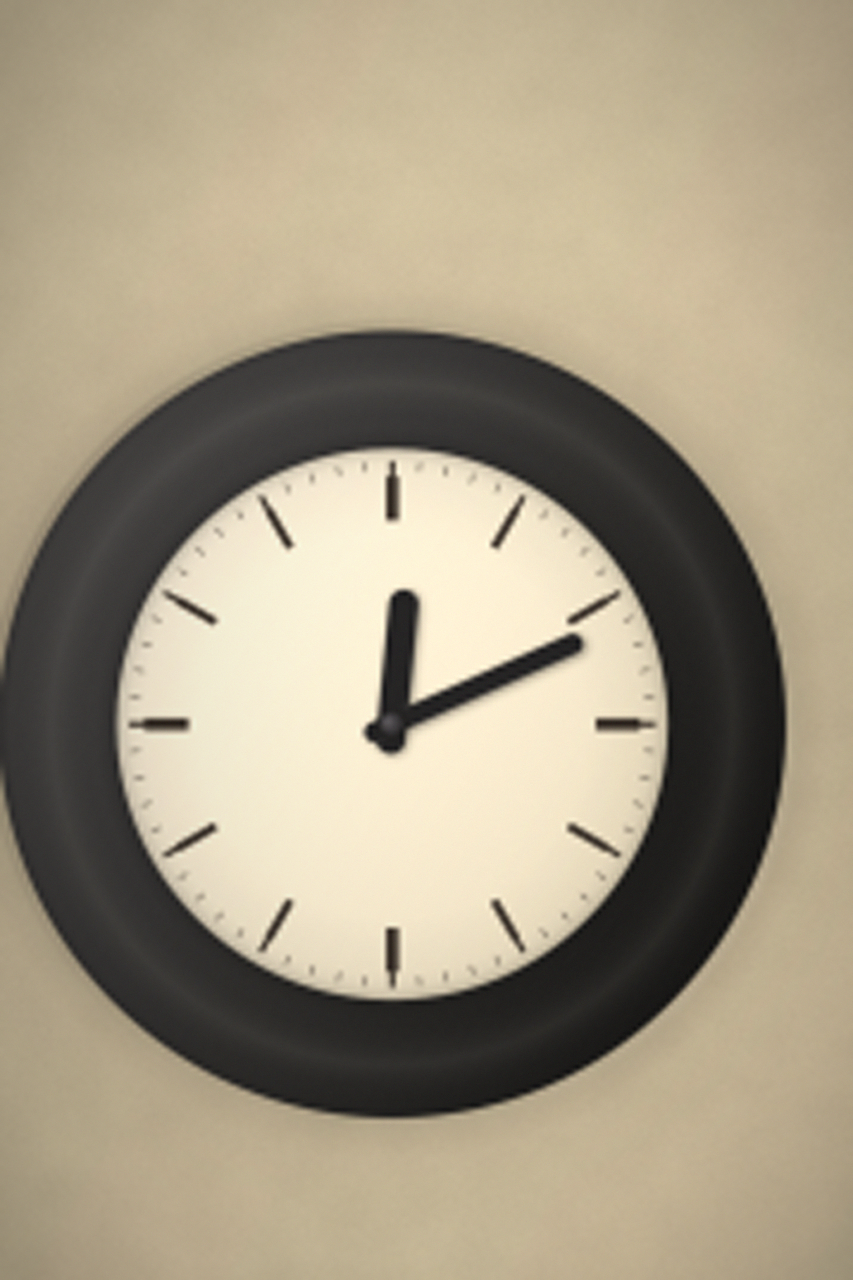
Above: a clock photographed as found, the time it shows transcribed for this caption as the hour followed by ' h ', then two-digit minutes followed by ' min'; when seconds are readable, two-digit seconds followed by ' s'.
12 h 11 min
